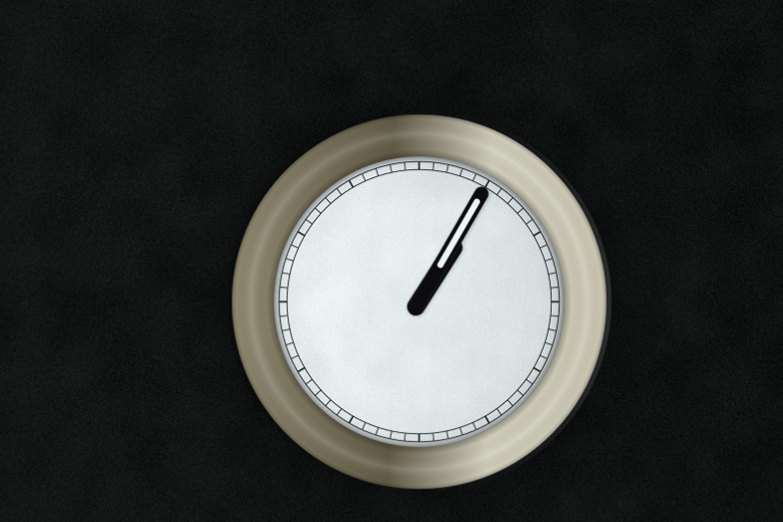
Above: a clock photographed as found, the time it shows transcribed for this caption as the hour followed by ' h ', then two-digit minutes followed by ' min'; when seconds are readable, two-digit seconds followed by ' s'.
1 h 05 min
